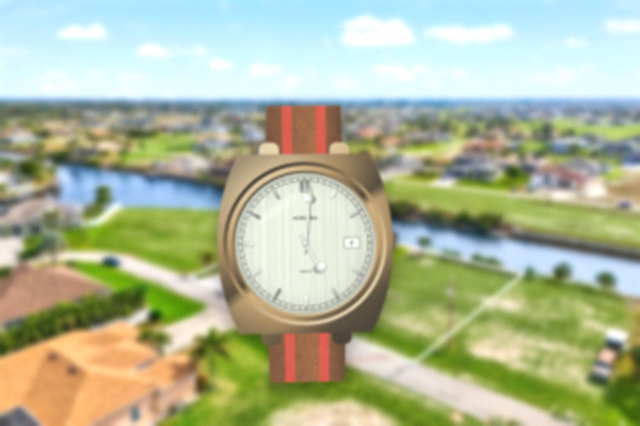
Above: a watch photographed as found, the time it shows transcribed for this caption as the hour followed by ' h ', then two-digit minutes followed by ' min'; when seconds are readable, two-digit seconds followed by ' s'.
5 h 01 min
